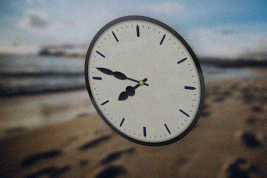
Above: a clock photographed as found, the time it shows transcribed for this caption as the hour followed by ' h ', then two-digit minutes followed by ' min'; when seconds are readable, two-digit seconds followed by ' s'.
7 h 47 min
